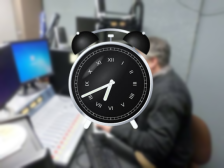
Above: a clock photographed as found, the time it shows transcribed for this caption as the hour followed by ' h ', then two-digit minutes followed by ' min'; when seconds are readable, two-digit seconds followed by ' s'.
6 h 41 min
